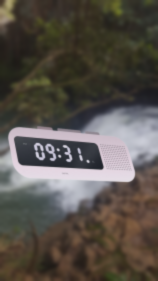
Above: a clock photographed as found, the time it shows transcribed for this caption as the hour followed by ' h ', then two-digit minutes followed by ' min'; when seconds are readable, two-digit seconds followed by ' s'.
9 h 31 min
